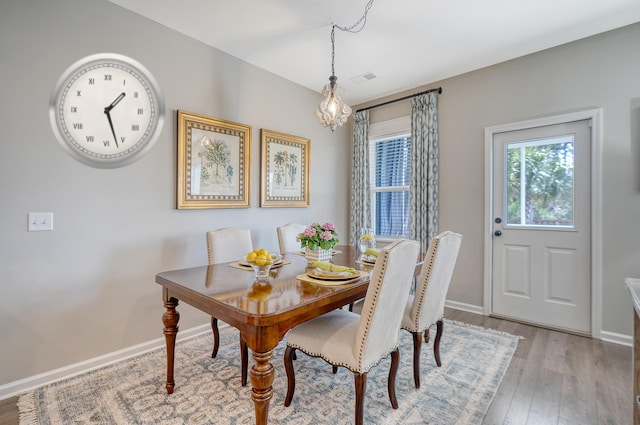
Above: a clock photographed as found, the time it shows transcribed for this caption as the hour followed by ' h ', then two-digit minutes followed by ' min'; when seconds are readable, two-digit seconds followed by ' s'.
1 h 27 min
